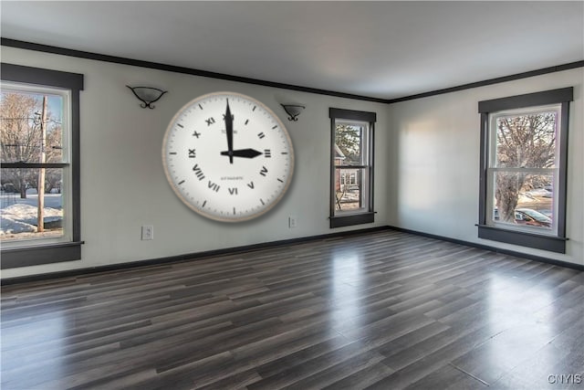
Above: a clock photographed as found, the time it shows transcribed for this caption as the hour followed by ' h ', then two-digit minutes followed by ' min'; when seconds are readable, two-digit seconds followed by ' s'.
3 h 00 min
